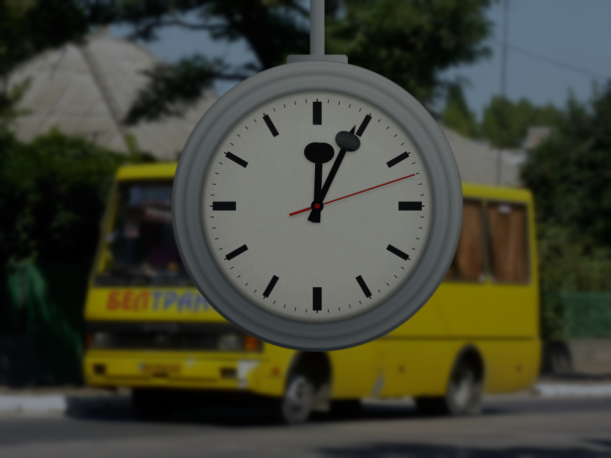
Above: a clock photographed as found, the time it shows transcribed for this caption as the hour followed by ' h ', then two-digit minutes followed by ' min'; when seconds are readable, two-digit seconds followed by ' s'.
12 h 04 min 12 s
